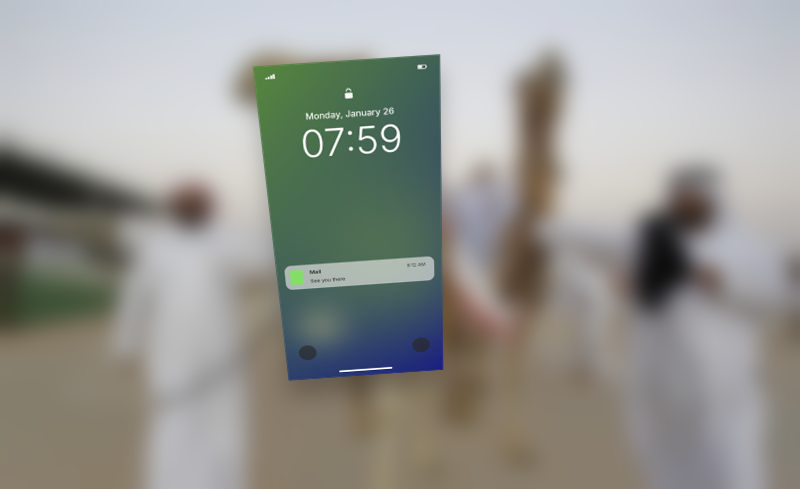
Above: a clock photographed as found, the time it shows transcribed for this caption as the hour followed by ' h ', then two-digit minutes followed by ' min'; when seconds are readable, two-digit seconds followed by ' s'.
7 h 59 min
